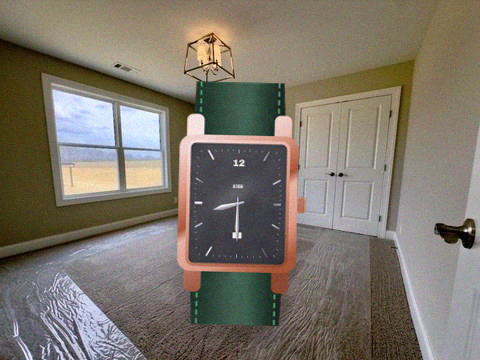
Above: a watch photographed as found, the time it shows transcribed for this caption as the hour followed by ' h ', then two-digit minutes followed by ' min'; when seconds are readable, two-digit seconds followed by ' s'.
8 h 30 min
